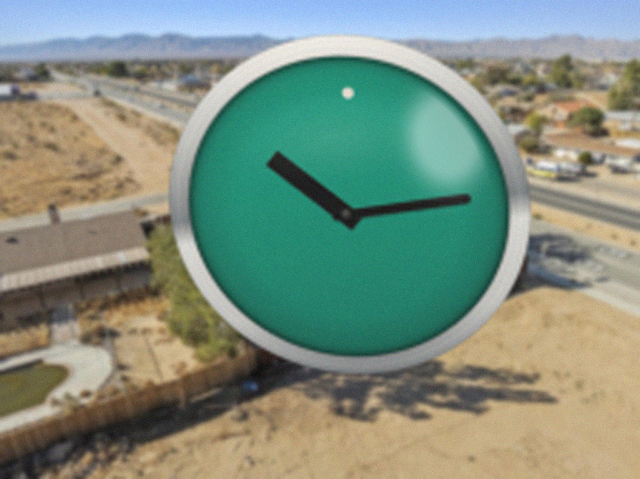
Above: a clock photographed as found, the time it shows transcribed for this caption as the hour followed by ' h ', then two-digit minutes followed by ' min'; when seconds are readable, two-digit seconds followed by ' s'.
10 h 13 min
